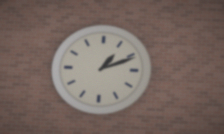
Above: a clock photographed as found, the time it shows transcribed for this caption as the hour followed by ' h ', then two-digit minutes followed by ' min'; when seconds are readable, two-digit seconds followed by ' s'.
1 h 11 min
